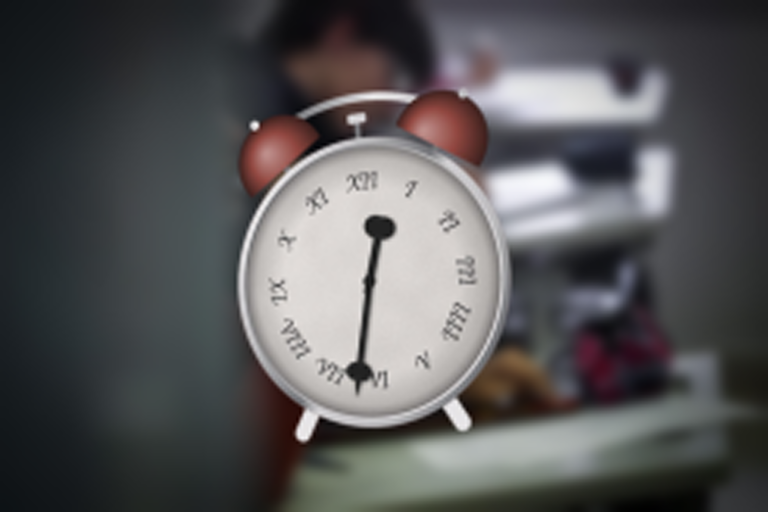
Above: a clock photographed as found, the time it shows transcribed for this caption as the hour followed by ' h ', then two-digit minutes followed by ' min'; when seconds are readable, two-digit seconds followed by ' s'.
12 h 32 min
